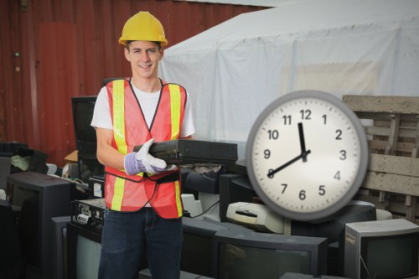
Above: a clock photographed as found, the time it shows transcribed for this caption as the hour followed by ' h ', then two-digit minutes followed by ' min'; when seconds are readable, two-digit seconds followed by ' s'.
11 h 40 min
